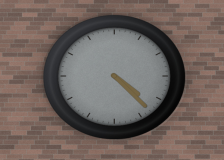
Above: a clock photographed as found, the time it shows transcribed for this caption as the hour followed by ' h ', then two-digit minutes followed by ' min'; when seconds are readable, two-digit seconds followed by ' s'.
4 h 23 min
